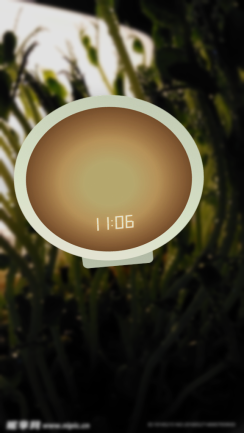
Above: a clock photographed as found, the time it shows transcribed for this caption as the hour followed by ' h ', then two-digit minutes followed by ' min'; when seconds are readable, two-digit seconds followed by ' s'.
11 h 06 min
